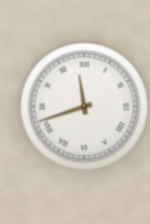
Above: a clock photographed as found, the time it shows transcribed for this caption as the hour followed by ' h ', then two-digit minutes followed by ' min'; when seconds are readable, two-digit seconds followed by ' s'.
11 h 42 min
